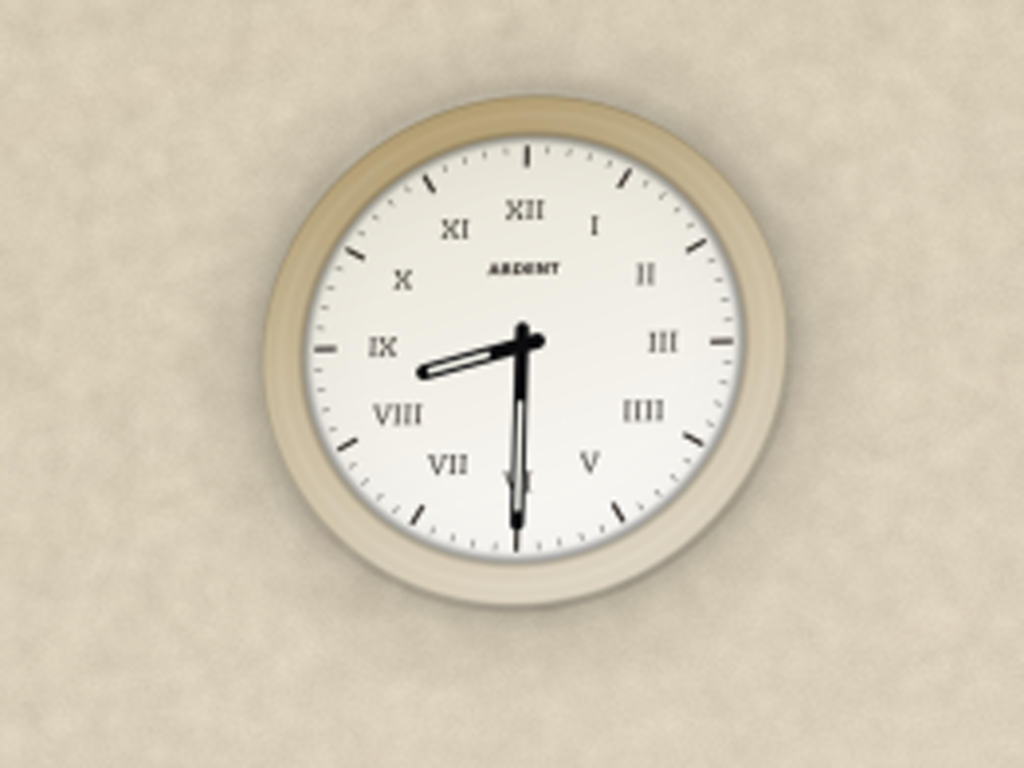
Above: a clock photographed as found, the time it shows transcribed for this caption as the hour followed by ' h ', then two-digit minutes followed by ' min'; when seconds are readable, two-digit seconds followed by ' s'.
8 h 30 min
